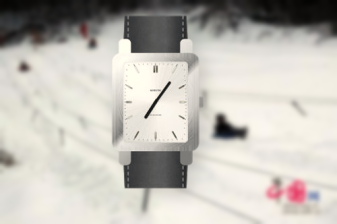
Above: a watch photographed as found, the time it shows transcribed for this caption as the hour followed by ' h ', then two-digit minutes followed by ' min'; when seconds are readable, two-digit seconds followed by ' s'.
7 h 06 min
